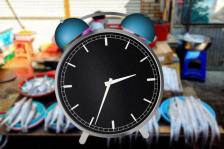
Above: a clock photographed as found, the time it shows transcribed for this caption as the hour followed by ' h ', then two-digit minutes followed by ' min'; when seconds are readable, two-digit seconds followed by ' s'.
2 h 34 min
